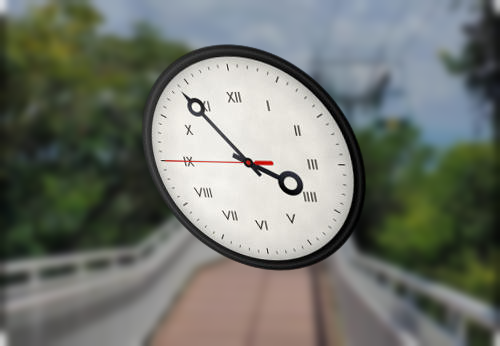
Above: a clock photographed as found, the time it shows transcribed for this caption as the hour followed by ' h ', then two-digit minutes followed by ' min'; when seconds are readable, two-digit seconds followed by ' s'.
3 h 53 min 45 s
